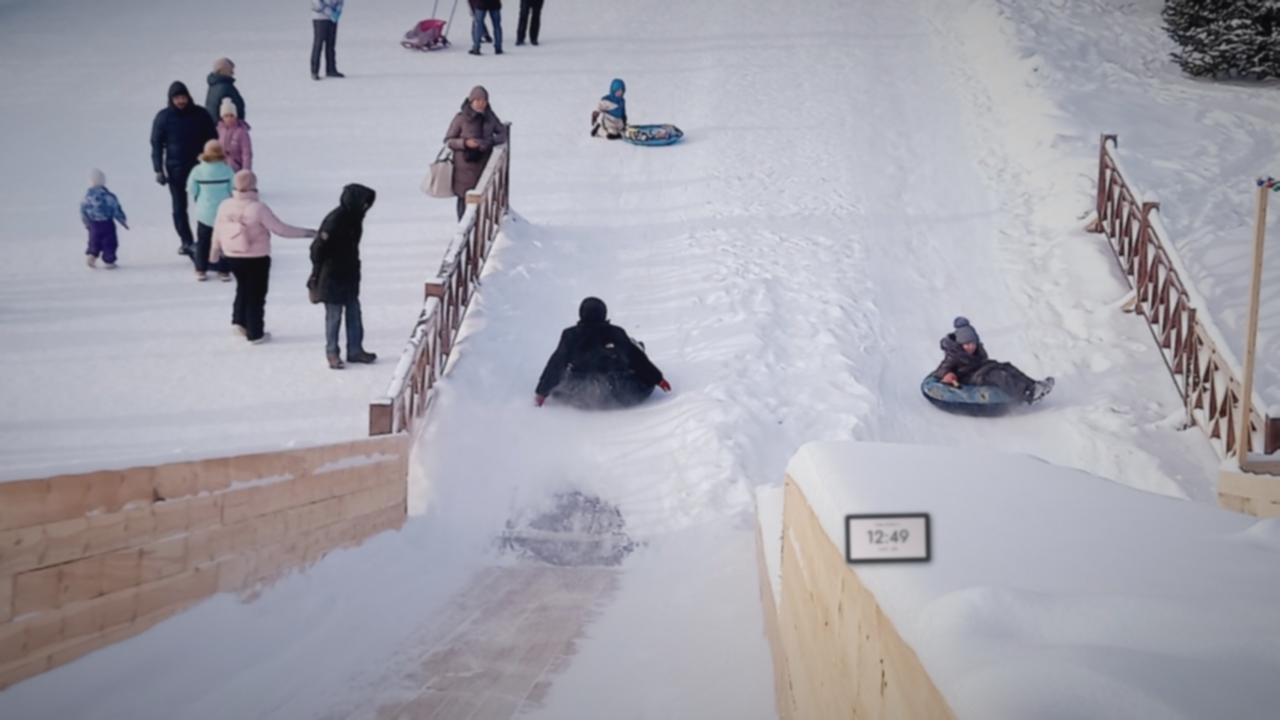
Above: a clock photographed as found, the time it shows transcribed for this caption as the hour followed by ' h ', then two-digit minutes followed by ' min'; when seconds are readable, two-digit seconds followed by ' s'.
12 h 49 min
